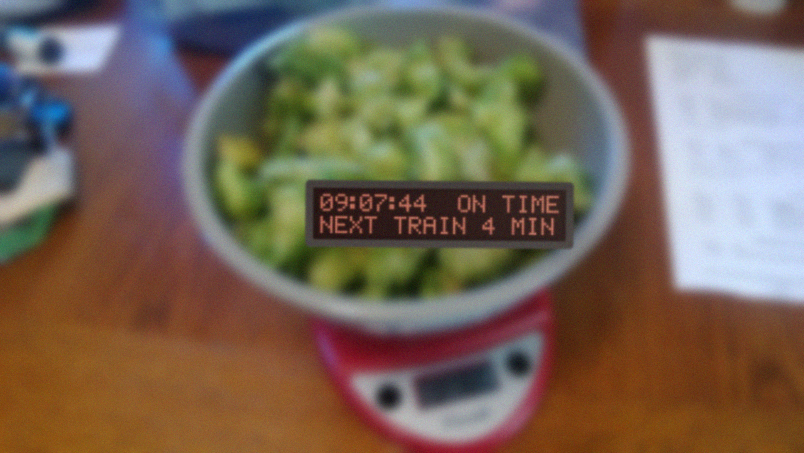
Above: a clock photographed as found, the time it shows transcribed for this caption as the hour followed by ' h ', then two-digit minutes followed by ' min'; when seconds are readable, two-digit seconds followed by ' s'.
9 h 07 min 44 s
